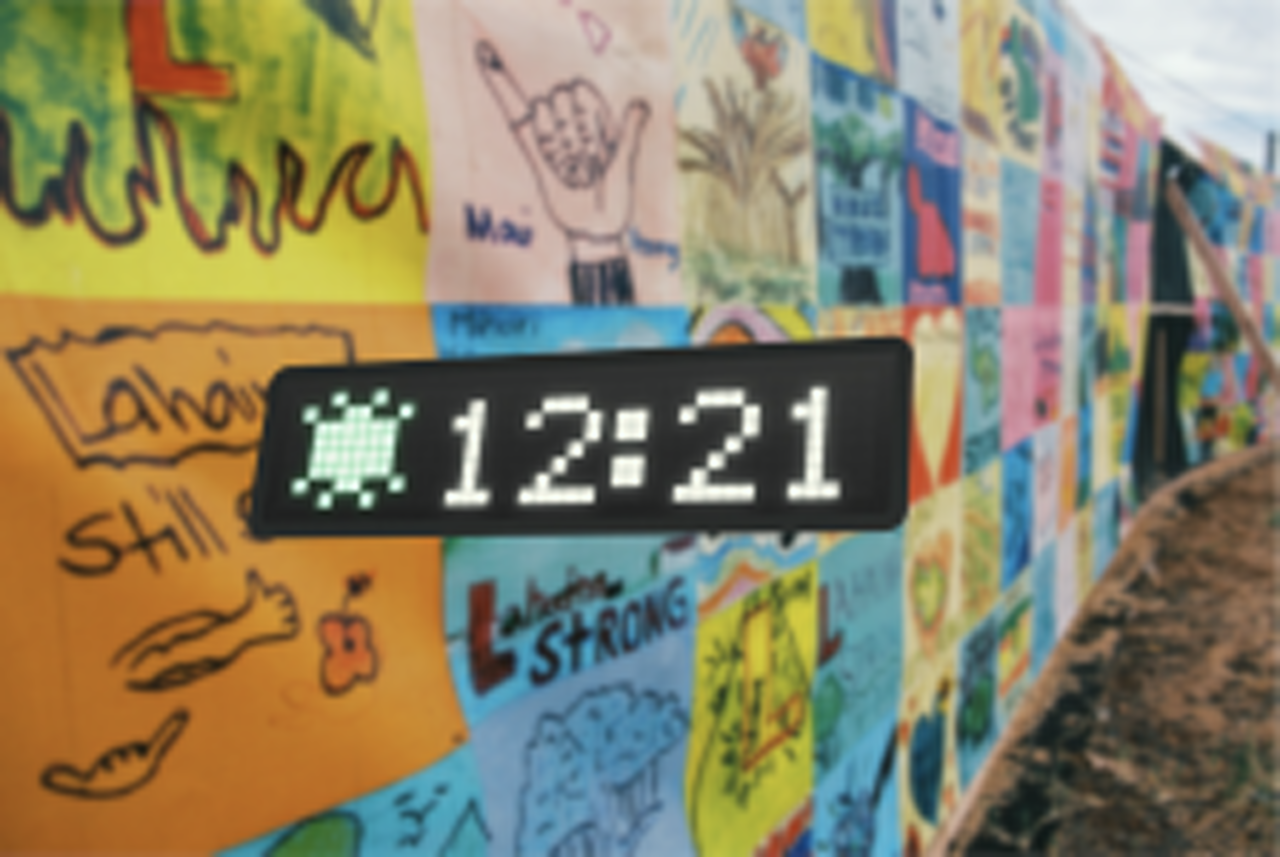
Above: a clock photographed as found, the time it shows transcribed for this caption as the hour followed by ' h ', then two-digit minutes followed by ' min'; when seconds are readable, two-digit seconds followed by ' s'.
12 h 21 min
